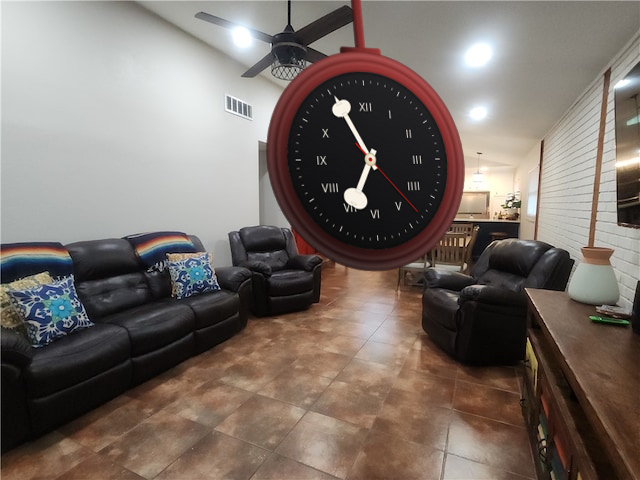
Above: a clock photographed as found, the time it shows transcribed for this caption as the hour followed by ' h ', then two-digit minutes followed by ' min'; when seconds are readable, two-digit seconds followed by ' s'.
6 h 55 min 23 s
